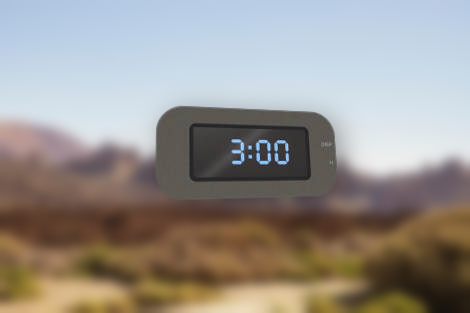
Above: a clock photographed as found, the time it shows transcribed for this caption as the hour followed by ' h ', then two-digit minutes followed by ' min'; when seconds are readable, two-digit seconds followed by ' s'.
3 h 00 min
